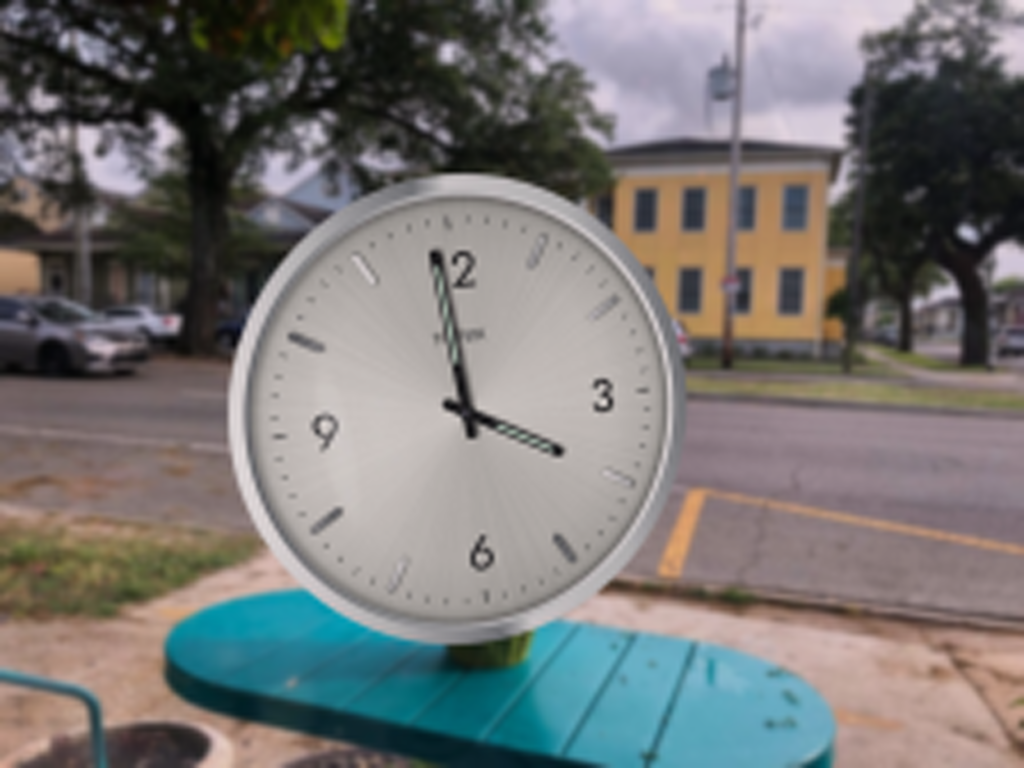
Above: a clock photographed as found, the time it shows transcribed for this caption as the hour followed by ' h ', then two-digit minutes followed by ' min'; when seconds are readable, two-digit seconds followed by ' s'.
3 h 59 min
